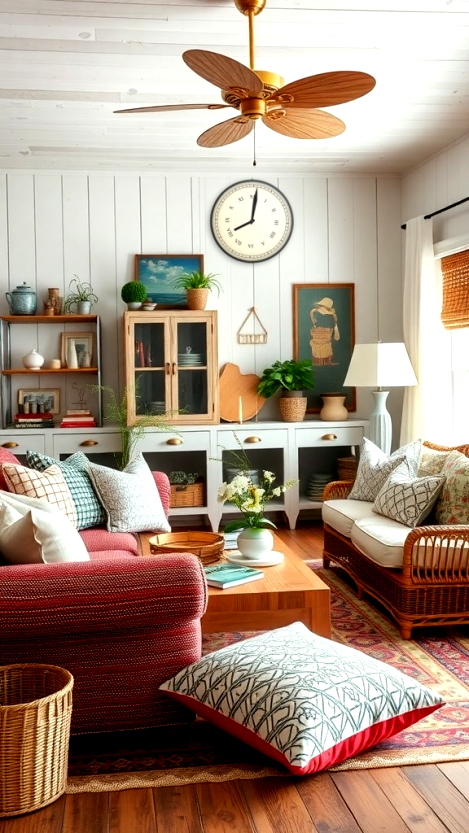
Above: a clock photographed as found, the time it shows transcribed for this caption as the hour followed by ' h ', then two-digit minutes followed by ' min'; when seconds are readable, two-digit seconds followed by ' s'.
8 h 01 min
